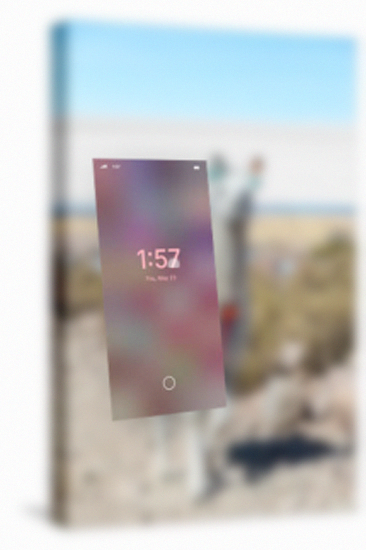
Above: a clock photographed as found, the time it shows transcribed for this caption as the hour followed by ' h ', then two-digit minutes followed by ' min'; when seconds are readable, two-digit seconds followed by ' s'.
1 h 57 min
